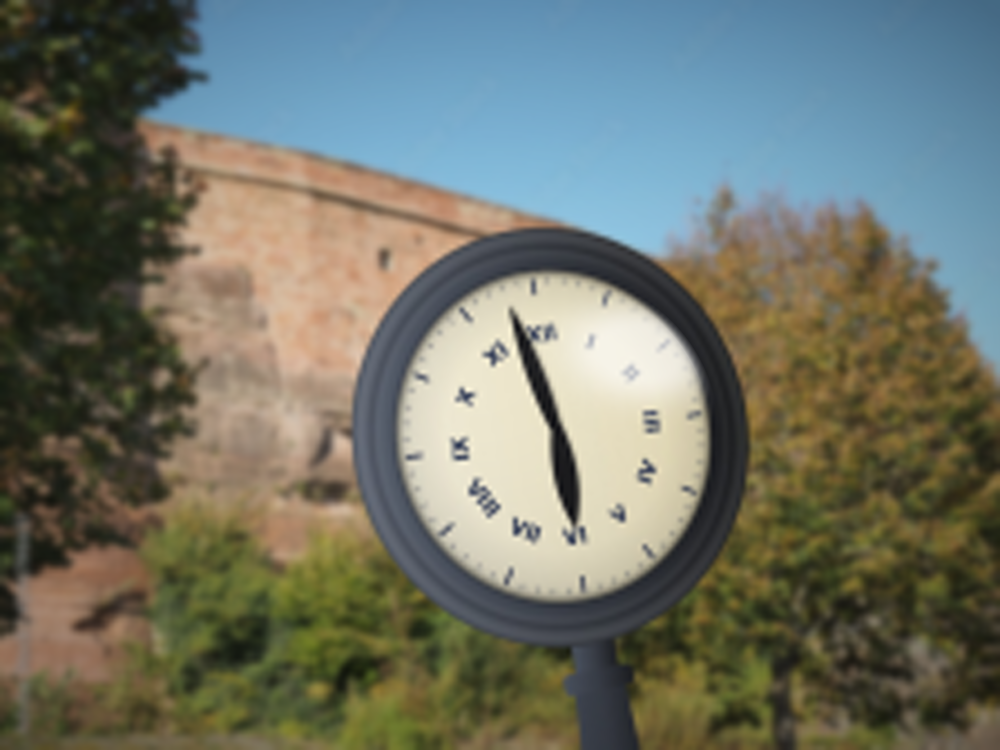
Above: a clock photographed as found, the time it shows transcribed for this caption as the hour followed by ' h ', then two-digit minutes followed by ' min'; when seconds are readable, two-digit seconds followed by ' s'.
5 h 58 min
